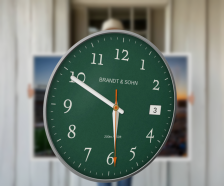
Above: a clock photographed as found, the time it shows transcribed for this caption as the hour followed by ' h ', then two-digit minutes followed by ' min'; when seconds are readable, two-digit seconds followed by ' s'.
5 h 49 min 29 s
